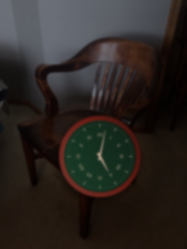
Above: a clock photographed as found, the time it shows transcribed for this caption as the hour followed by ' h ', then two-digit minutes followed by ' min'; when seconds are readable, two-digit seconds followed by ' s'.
5 h 02 min
